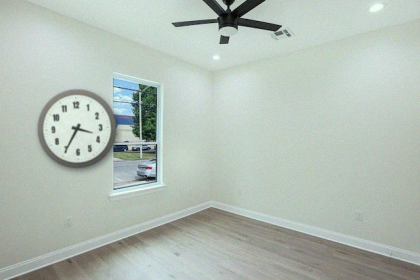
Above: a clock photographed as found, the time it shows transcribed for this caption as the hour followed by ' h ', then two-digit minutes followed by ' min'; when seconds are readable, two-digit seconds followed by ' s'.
3 h 35 min
